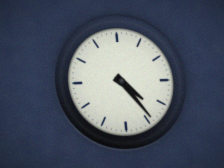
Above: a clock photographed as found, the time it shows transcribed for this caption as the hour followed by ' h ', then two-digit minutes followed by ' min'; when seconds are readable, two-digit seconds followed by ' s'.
4 h 24 min
